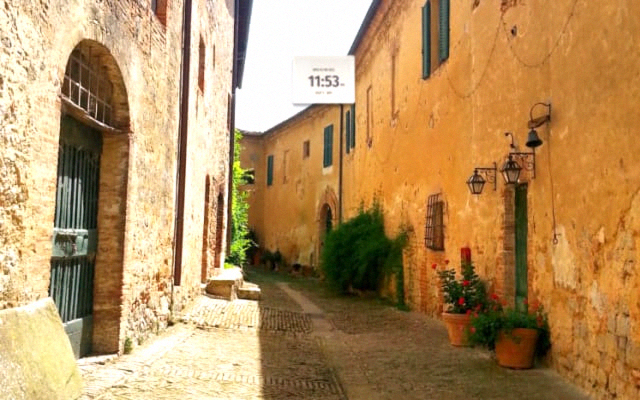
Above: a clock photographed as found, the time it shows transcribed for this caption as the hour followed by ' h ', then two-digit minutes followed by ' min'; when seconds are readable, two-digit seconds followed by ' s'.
11 h 53 min
